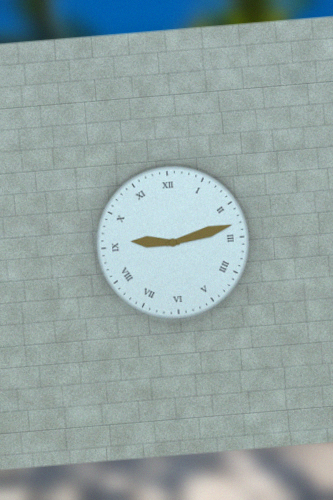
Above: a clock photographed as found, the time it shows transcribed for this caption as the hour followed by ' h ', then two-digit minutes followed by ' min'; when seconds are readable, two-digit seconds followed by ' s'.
9 h 13 min
